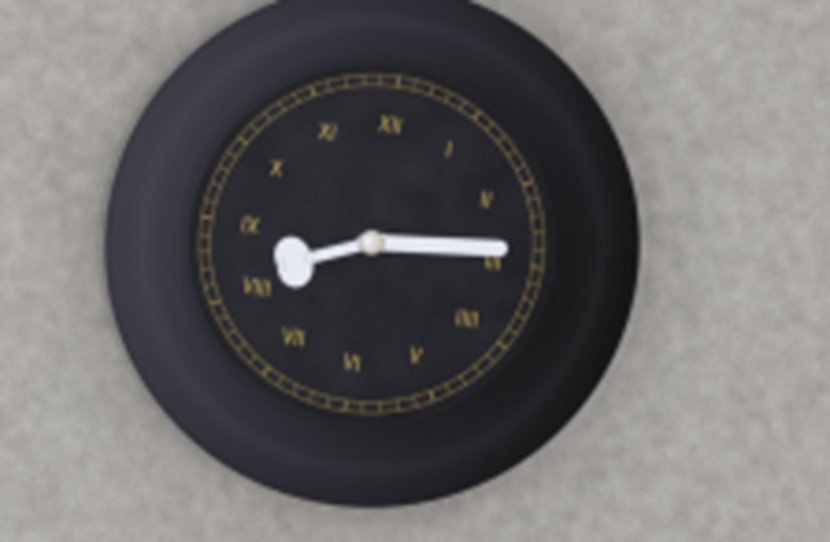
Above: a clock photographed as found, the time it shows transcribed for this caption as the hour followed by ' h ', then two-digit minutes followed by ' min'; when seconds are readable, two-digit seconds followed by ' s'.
8 h 14 min
